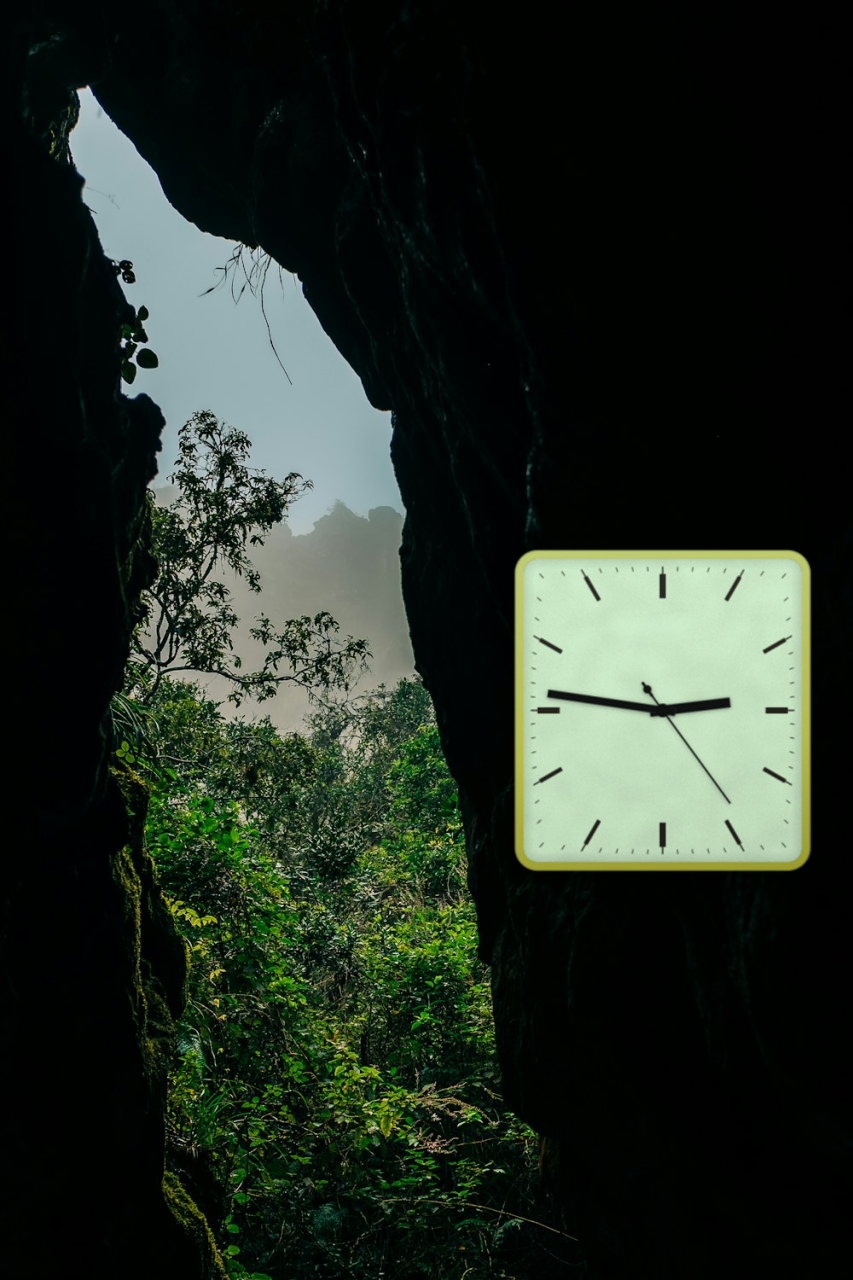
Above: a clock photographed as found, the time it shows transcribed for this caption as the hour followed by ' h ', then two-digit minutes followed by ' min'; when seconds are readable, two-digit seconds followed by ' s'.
2 h 46 min 24 s
